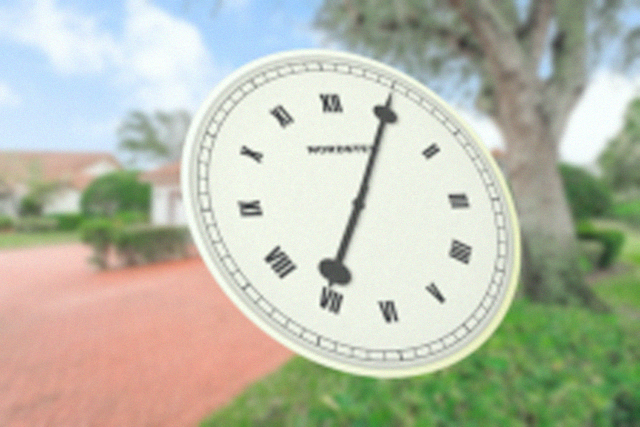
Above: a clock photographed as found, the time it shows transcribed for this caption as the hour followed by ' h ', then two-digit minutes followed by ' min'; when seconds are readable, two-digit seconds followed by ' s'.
7 h 05 min
